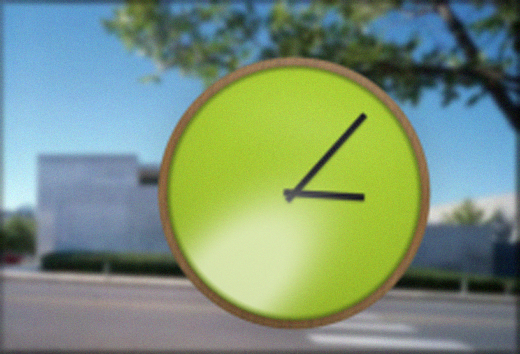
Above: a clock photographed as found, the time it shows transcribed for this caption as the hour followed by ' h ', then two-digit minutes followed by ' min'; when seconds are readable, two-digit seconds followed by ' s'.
3 h 07 min
